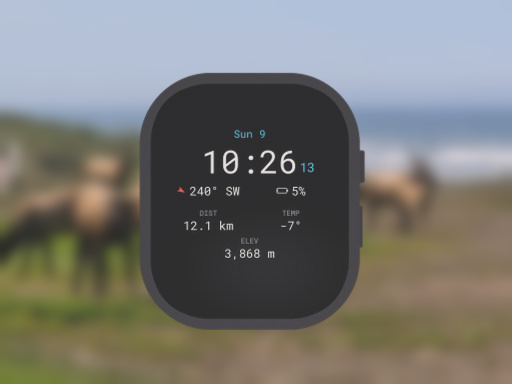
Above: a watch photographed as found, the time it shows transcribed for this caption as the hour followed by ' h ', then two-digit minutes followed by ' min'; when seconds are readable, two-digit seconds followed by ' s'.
10 h 26 min 13 s
